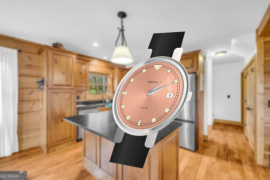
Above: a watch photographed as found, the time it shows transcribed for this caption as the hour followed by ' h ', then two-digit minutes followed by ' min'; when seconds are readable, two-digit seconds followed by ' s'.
1 h 10 min
